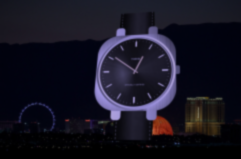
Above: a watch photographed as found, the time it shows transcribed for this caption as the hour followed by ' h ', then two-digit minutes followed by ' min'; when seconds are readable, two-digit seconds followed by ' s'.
12 h 51 min
